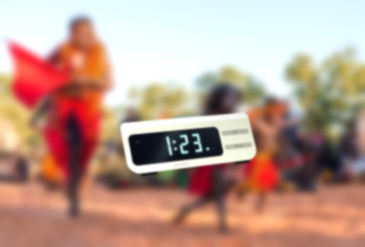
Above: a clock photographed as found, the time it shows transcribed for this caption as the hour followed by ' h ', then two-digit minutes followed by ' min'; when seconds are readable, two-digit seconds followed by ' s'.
1 h 23 min
